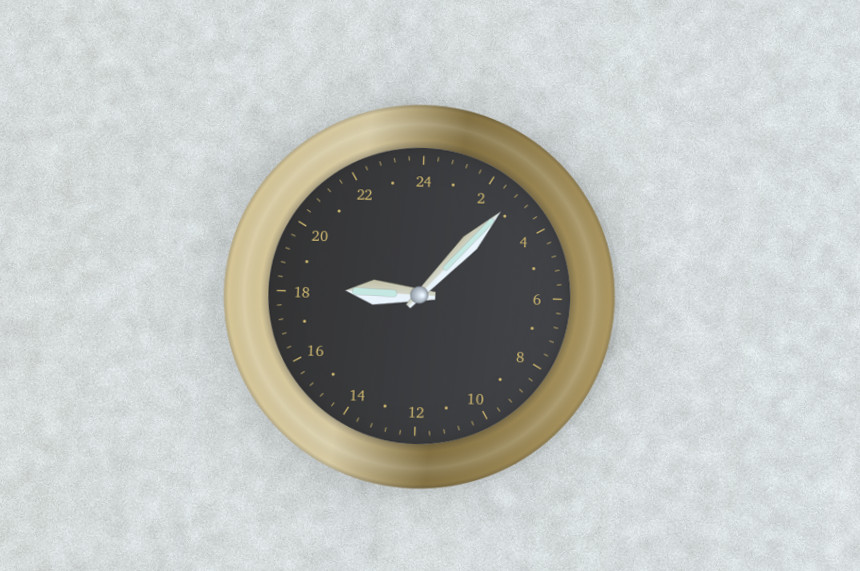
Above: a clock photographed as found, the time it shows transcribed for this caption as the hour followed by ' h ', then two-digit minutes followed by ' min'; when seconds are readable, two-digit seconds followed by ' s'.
18 h 07 min
